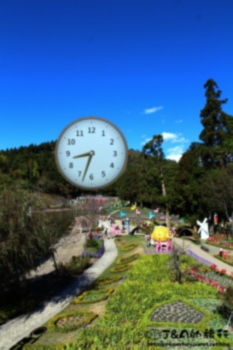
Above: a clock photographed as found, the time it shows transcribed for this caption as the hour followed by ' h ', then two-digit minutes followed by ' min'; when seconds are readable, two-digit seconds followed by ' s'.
8 h 33 min
